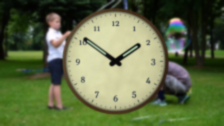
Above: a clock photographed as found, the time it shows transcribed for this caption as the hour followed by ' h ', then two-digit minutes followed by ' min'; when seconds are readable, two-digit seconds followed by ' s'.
1 h 51 min
